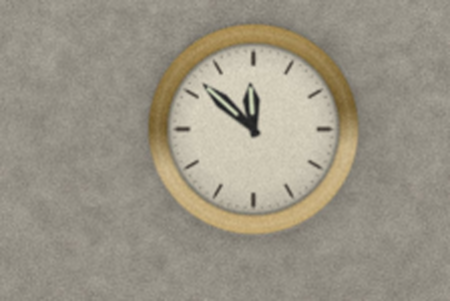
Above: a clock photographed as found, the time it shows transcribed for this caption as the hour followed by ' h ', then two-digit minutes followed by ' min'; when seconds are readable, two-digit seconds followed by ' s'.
11 h 52 min
